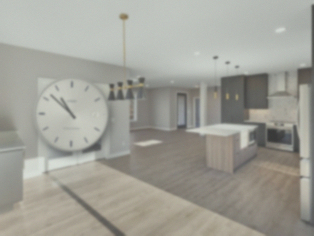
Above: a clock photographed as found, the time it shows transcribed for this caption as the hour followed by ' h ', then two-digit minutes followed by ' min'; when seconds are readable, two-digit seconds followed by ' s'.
10 h 52 min
